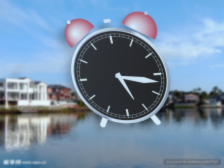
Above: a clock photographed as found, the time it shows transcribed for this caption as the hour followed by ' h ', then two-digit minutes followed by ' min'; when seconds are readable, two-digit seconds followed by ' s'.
5 h 17 min
